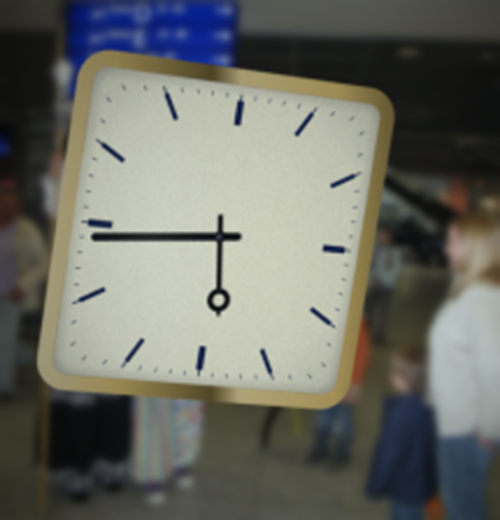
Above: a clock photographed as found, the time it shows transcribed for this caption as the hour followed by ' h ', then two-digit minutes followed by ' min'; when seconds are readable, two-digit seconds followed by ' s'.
5 h 44 min
